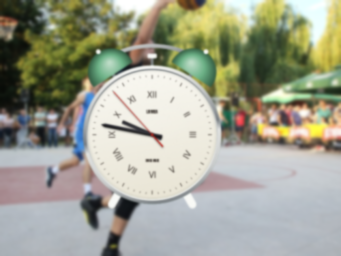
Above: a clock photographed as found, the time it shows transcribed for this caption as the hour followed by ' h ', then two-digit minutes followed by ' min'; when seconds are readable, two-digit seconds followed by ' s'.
9 h 46 min 53 s
